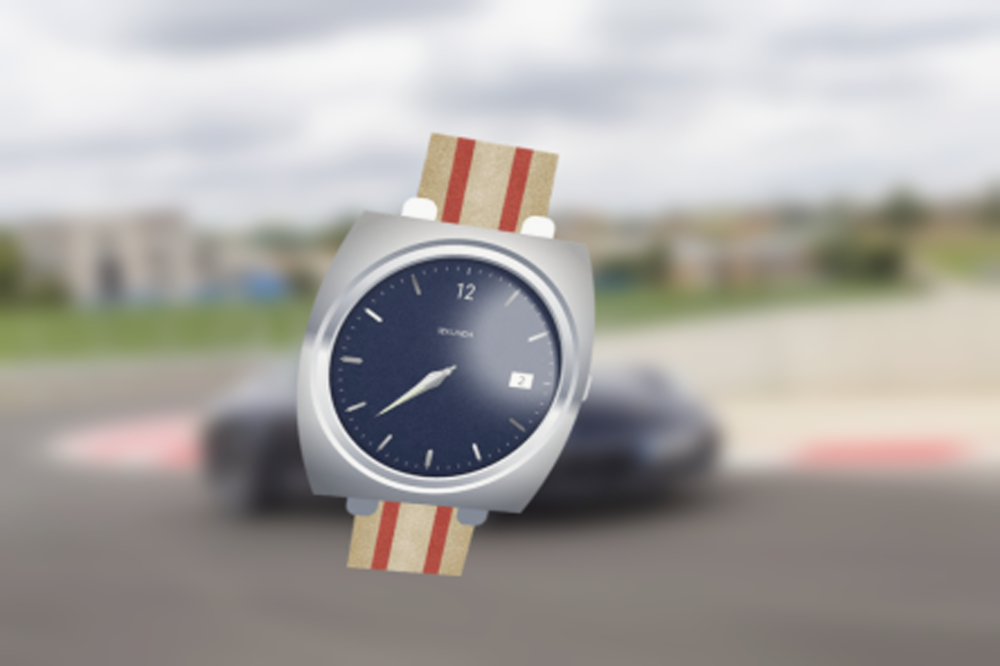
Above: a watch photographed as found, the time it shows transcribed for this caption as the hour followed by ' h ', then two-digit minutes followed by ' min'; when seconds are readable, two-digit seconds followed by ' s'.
7 h 38 min
